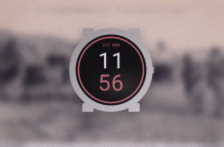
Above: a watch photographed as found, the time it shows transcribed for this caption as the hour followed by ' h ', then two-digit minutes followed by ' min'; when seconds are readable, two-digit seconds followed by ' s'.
11 h 56 min
